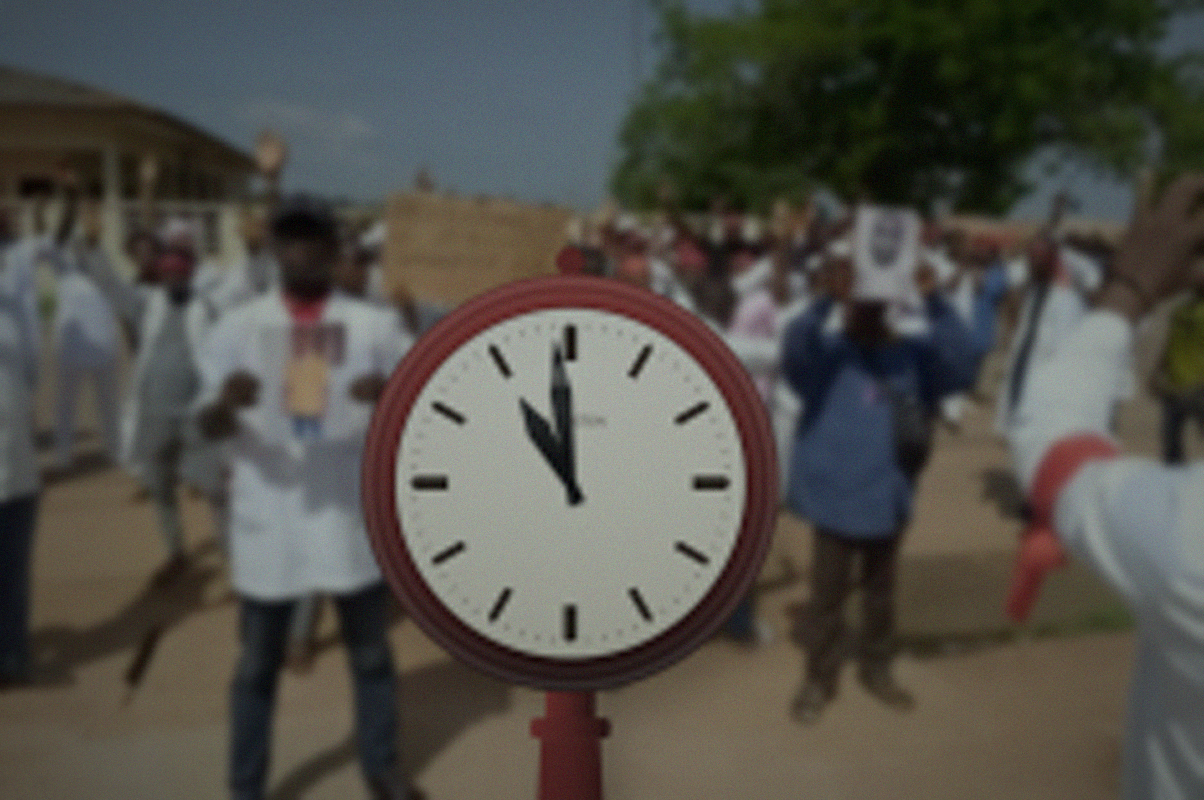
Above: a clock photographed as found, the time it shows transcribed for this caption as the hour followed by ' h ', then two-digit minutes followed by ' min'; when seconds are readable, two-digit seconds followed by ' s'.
10 h 59 min
